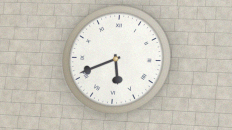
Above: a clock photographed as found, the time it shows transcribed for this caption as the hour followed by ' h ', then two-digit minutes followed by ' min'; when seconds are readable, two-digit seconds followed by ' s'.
5 h 41 min
